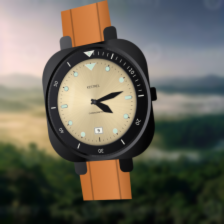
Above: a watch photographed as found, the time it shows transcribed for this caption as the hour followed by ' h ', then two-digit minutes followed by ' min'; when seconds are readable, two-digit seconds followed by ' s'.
4 h 13 min
